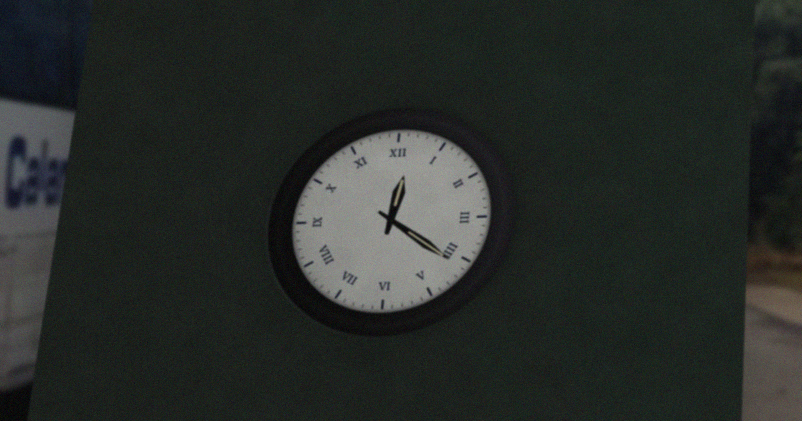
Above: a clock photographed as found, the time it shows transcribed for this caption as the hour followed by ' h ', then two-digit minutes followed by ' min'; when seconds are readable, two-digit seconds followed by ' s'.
12 h 21 min
